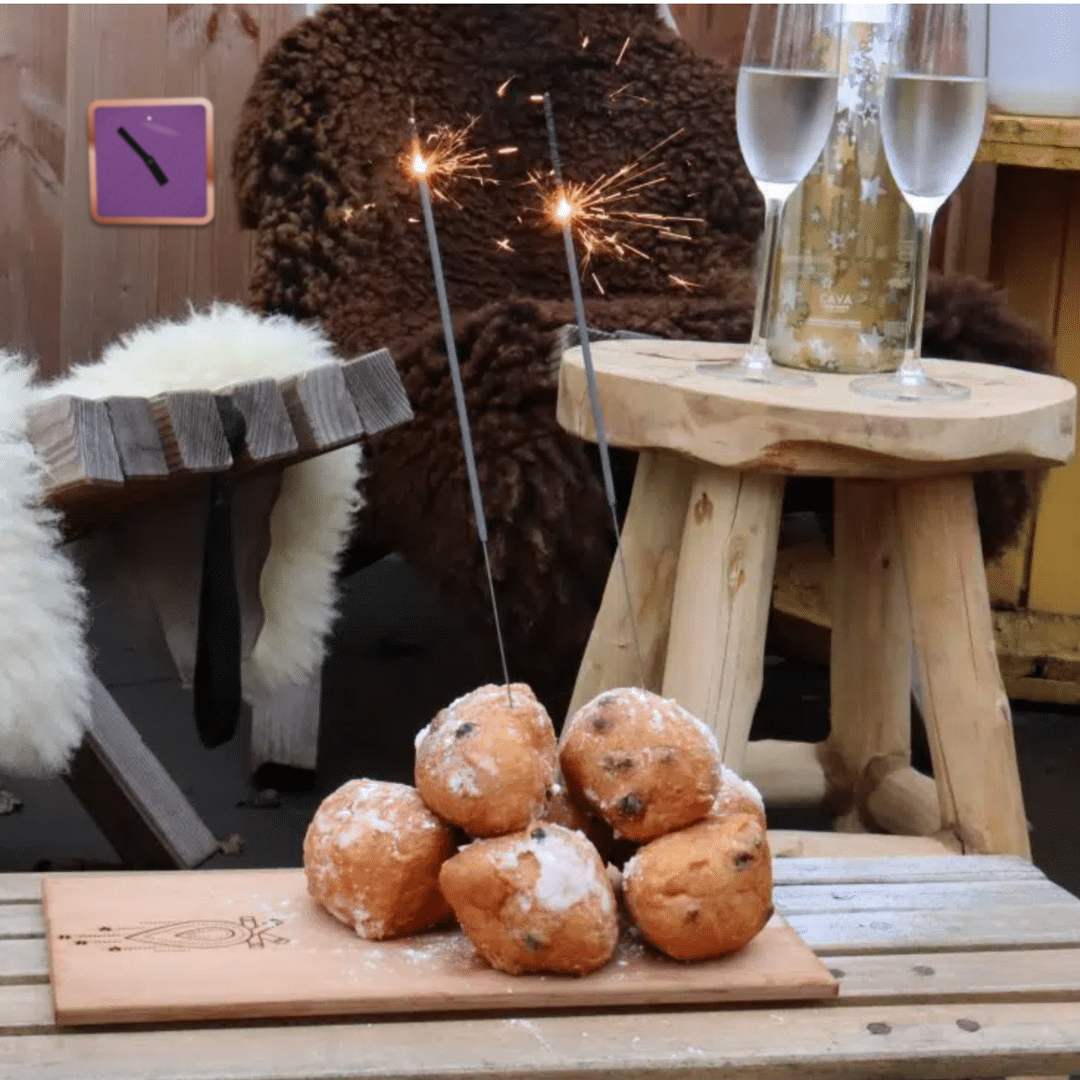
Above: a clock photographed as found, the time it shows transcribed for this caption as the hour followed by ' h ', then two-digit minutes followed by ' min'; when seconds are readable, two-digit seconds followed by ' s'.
4 h 53 min
